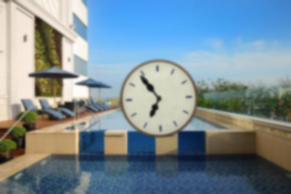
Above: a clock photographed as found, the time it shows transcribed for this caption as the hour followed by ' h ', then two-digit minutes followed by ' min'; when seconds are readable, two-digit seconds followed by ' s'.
6 h 54 min
